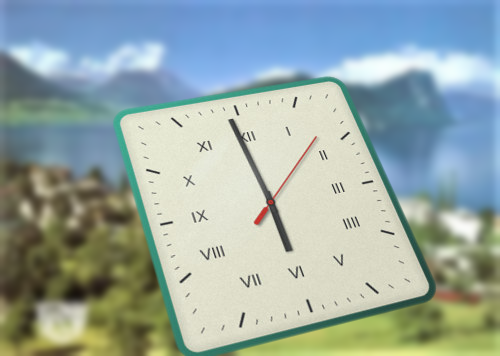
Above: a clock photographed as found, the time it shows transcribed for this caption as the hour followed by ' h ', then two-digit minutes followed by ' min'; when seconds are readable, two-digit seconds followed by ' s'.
5 h 59 min 08 s
